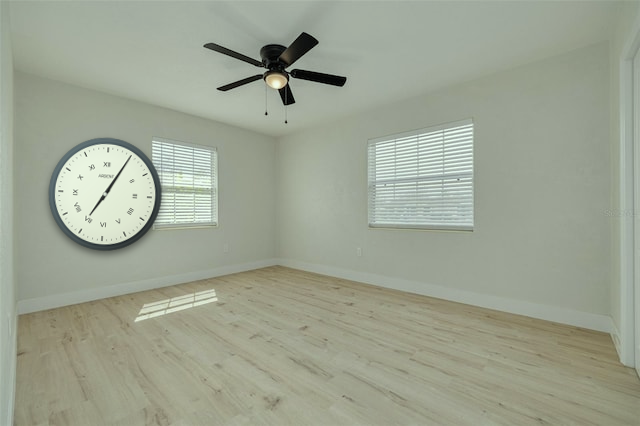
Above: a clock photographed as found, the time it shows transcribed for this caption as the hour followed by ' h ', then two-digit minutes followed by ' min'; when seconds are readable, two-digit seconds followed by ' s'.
7 h 05 min
